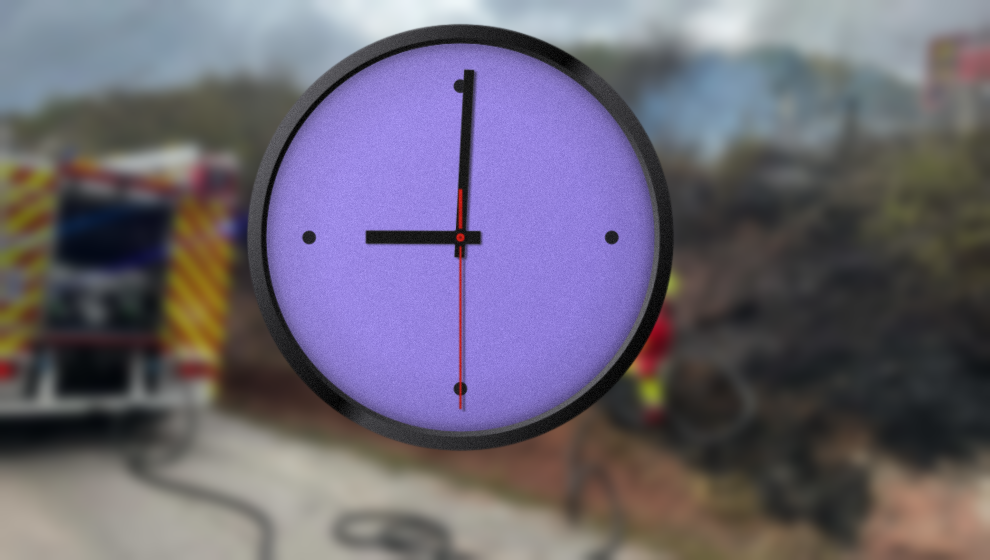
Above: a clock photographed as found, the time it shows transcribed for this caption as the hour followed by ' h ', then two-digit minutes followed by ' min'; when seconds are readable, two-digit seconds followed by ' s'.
9 h 00 min 30 s
